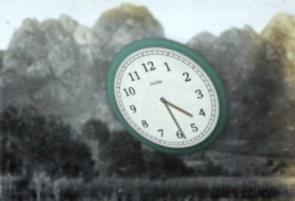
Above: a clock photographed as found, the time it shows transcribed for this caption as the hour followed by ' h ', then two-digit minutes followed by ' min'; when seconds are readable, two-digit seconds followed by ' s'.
4 h 29 min
